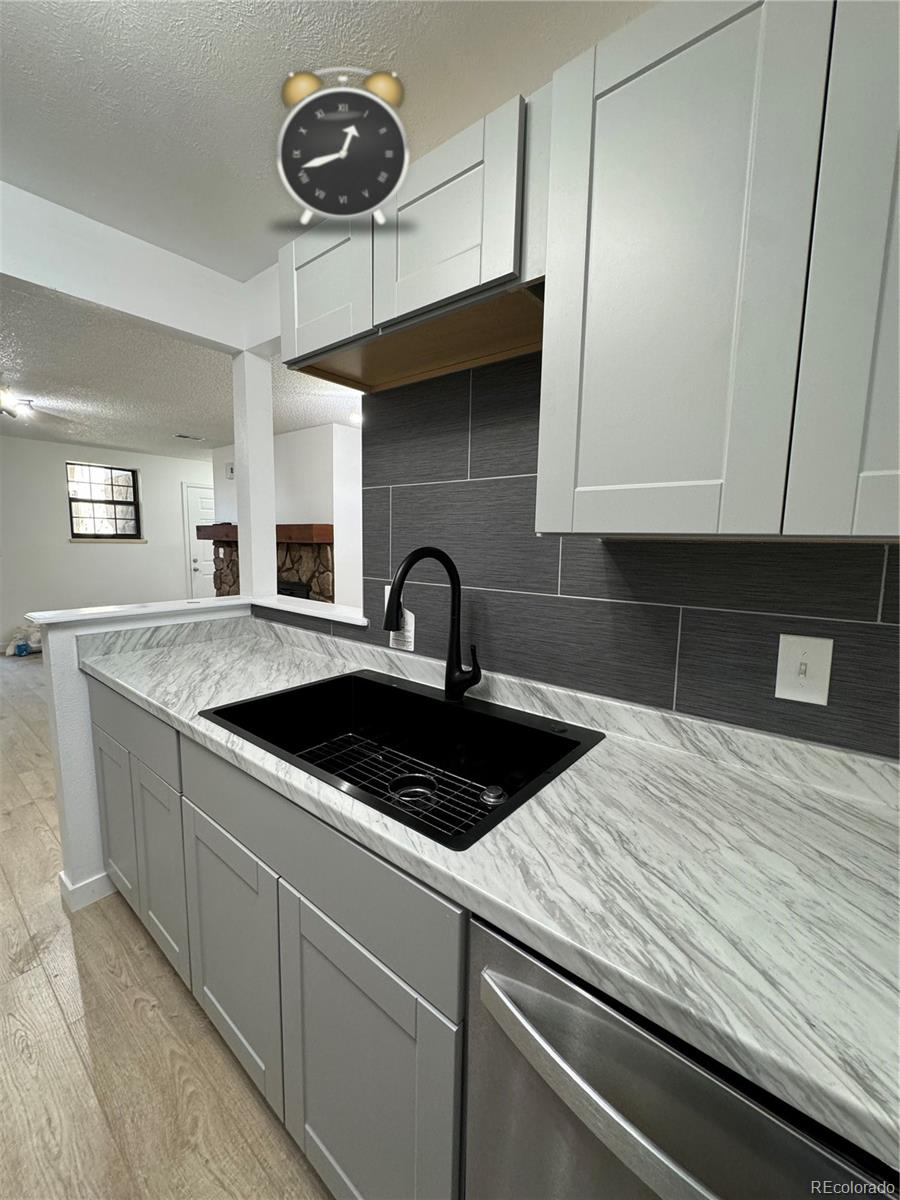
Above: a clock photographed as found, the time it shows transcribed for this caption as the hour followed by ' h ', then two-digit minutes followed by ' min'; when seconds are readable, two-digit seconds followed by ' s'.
12 h 42 min
